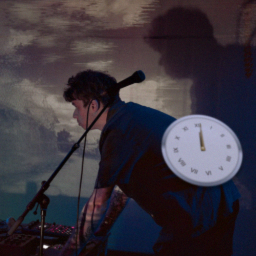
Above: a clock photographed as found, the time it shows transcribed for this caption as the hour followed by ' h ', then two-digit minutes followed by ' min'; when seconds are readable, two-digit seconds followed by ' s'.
12 h 01 min
